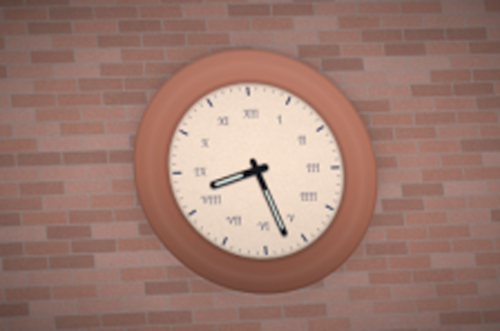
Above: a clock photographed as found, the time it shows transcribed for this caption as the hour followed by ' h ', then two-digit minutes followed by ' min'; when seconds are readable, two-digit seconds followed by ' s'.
8 h 27 min
